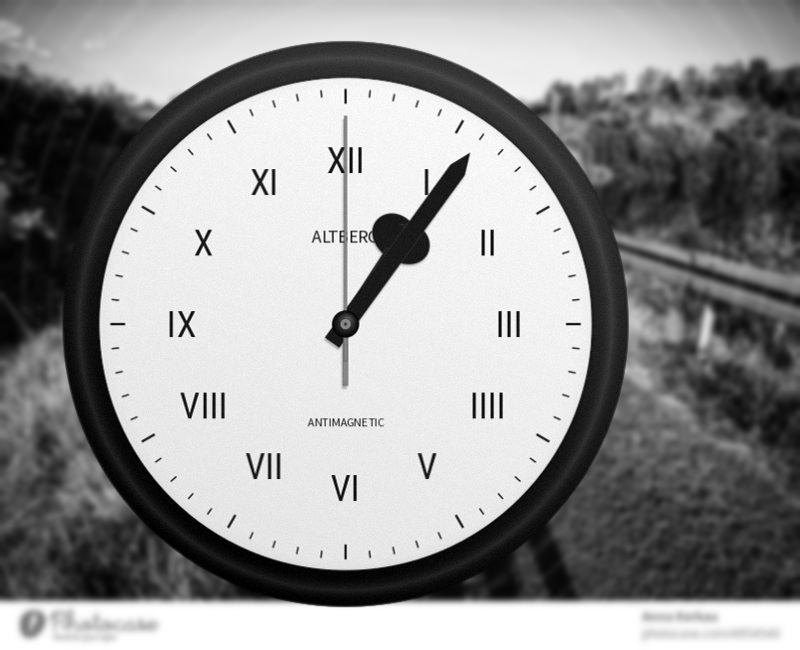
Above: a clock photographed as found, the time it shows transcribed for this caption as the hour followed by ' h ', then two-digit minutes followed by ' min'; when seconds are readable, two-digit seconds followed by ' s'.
1 h 06 min 00 s
